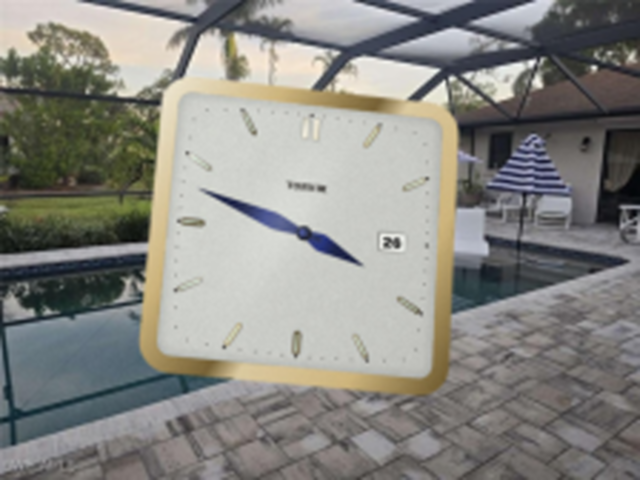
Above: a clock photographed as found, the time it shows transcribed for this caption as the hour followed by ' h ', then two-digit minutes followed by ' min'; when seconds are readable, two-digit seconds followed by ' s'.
3 h 48 min
